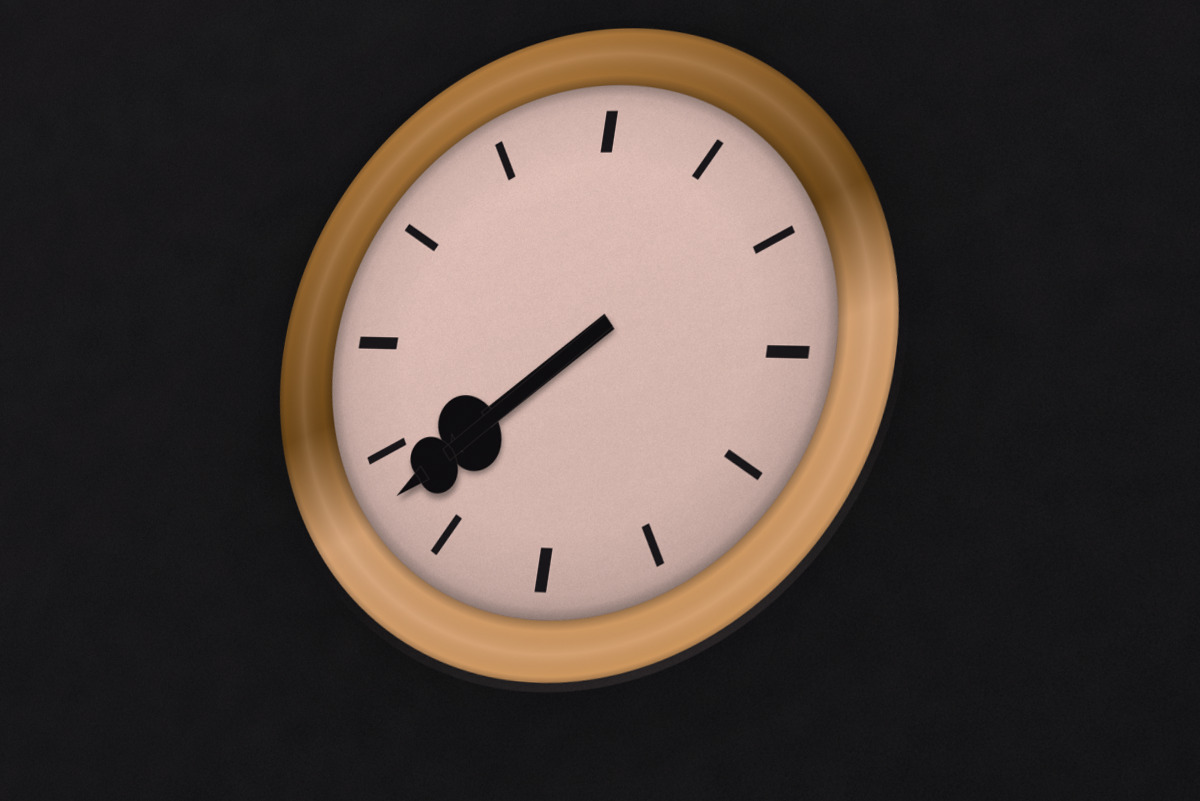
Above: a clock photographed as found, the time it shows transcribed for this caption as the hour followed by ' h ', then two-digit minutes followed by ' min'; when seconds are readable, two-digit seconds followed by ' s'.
7 h 38 min
